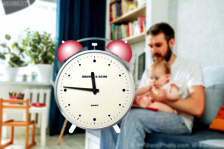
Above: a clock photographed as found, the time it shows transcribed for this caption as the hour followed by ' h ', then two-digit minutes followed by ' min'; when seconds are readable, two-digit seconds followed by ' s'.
11 h 46 min
